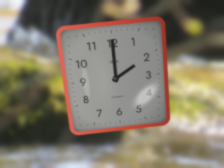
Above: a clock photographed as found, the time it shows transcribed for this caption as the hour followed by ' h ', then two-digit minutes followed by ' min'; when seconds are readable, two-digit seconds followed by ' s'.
2 h 00 min
